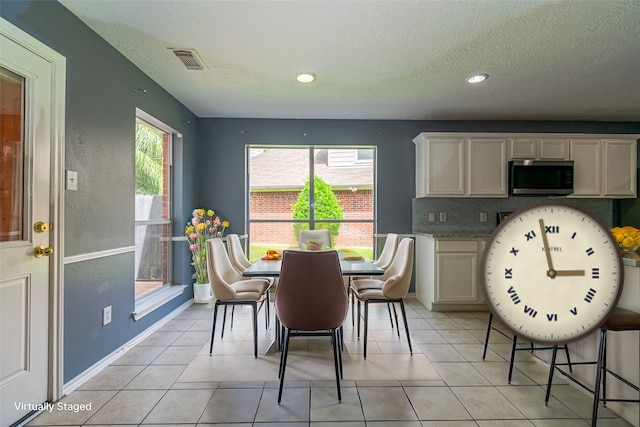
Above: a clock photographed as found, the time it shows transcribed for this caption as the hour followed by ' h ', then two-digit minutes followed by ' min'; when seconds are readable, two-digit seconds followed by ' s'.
2 h 58 min
